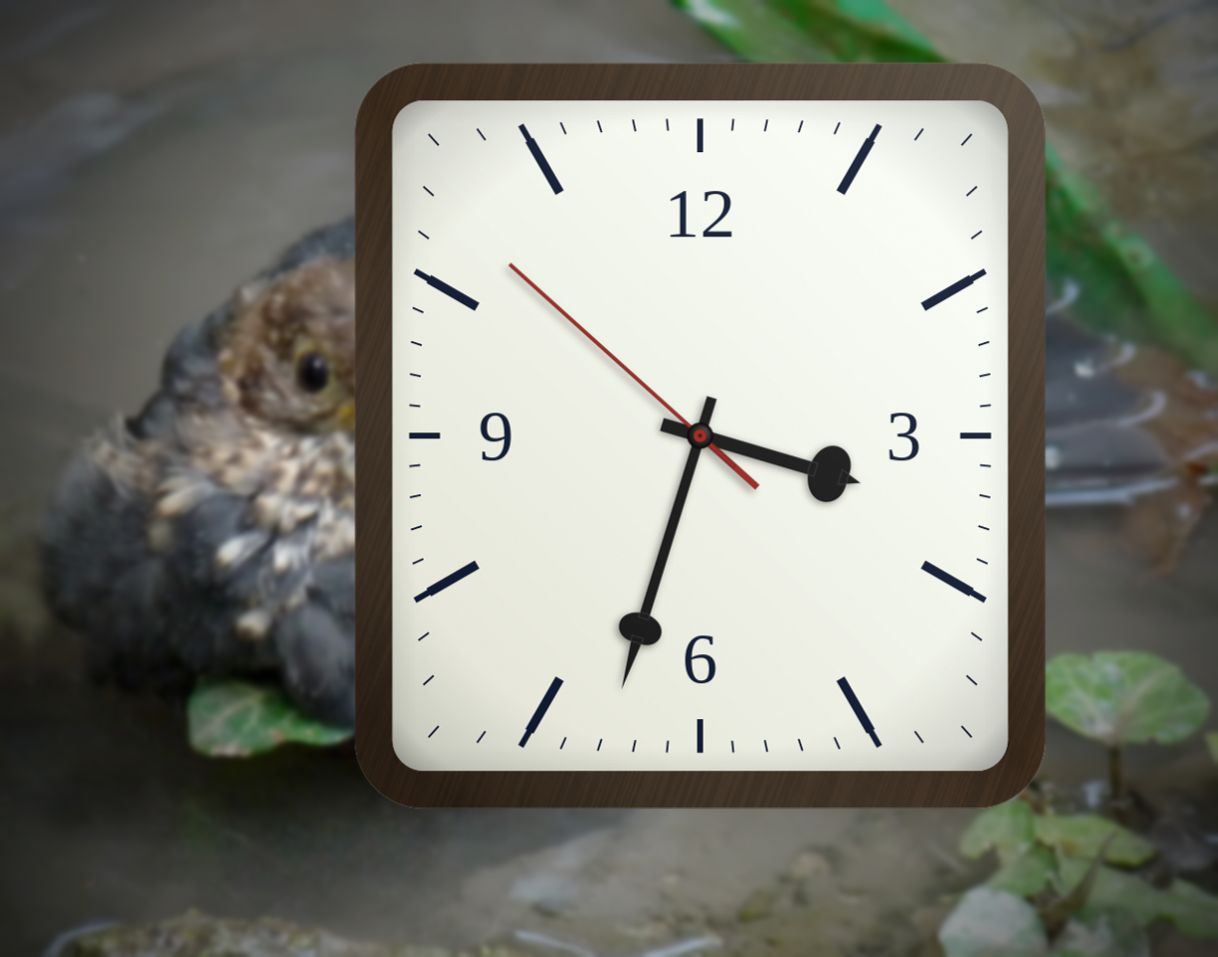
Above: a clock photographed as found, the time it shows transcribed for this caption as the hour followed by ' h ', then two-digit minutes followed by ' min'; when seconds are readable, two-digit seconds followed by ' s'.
3 h 32 min 52 s
